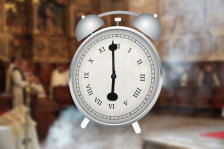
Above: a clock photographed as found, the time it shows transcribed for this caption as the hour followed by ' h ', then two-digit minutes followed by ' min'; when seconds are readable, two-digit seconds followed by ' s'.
5 h 59 min
